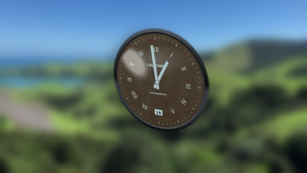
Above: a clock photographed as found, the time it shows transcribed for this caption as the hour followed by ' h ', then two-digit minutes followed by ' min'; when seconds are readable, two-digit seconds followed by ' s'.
12 h 59 min
